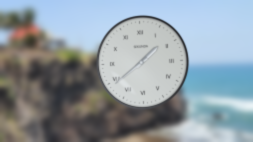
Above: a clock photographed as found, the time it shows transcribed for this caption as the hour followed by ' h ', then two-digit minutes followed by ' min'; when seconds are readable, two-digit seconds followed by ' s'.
1 h 39 min
